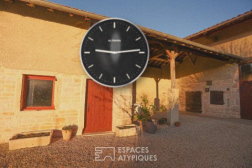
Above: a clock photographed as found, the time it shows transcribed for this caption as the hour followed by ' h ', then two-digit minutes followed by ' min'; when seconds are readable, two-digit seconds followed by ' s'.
9 h 14 min
